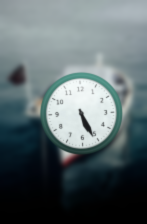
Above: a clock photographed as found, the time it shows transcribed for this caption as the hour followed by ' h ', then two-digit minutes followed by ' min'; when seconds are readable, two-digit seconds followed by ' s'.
5 h 26 min
